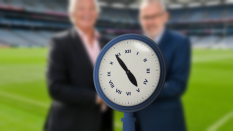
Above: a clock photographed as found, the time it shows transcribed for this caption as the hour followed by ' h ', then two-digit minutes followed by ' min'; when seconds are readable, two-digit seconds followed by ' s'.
4 h 54 min
